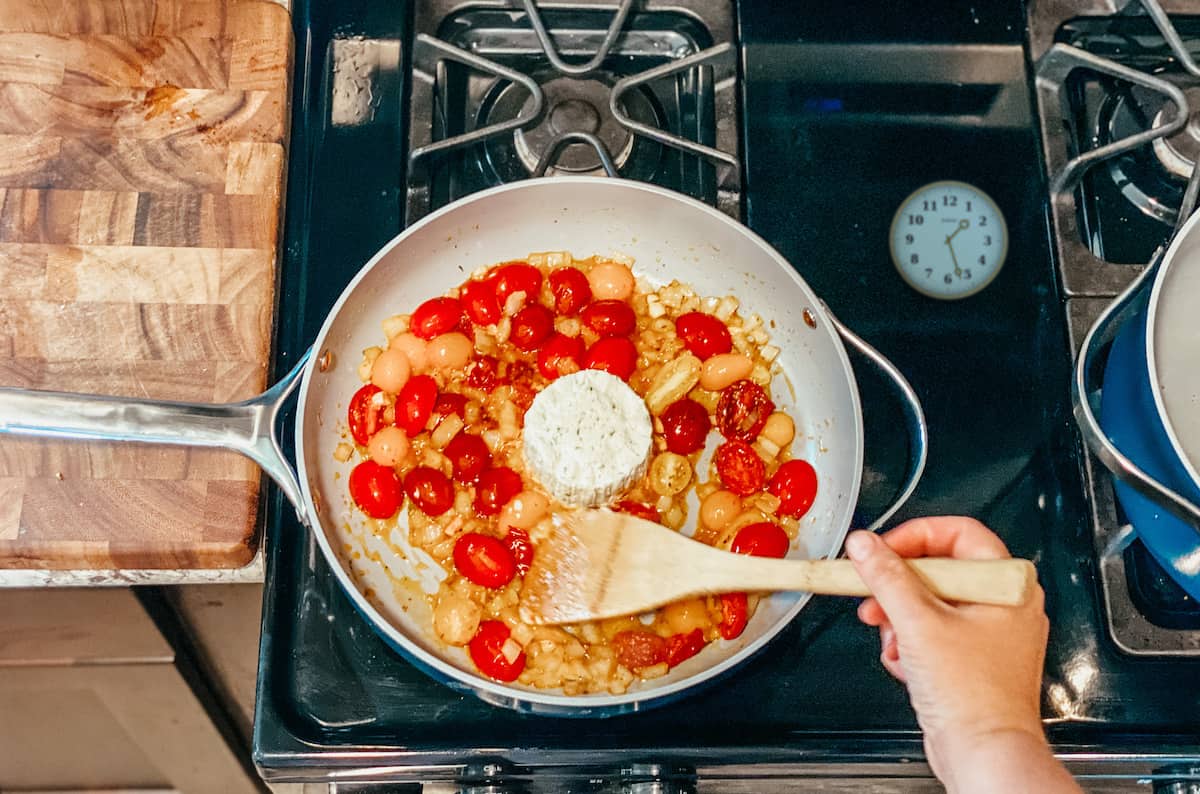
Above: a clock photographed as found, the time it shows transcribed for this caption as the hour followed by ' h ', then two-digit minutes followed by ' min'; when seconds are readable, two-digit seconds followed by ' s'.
1 h 27 min
